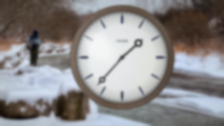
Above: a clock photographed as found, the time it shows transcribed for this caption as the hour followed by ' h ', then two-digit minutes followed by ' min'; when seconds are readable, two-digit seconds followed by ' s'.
1 h 37 min
